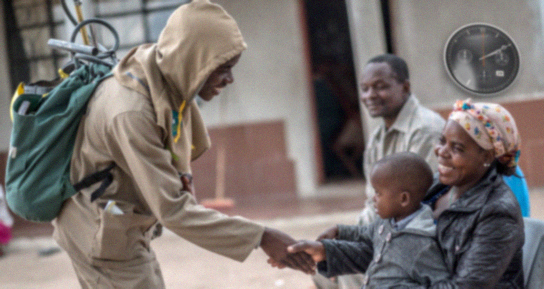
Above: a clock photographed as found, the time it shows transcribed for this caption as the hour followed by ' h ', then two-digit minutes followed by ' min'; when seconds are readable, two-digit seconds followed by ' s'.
2 h 10 min
